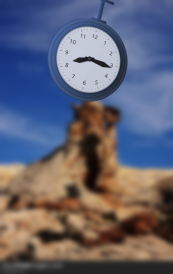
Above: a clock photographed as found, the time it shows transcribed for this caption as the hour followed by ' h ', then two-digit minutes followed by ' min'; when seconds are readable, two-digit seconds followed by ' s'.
8 h 16 min
